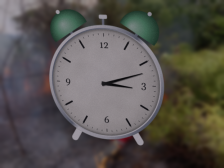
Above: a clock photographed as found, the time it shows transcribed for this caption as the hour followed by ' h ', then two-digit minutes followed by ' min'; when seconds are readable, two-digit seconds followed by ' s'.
3 h 12 min
